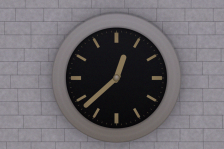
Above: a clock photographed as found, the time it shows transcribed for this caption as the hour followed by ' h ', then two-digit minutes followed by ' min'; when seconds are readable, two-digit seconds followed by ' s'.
12 h 38 min
